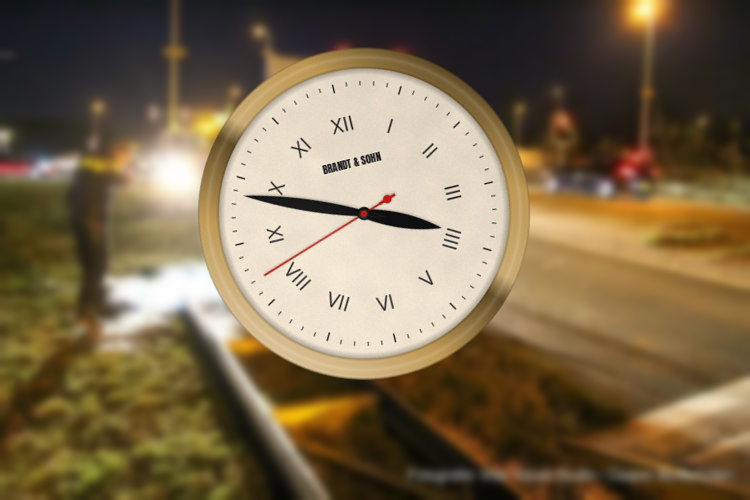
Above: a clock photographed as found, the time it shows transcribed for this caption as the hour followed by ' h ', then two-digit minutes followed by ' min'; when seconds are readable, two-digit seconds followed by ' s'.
3 h 48 min 42 s
